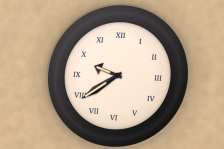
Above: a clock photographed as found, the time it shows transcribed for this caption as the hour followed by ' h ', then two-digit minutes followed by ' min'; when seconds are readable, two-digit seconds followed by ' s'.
9 h 39 min
